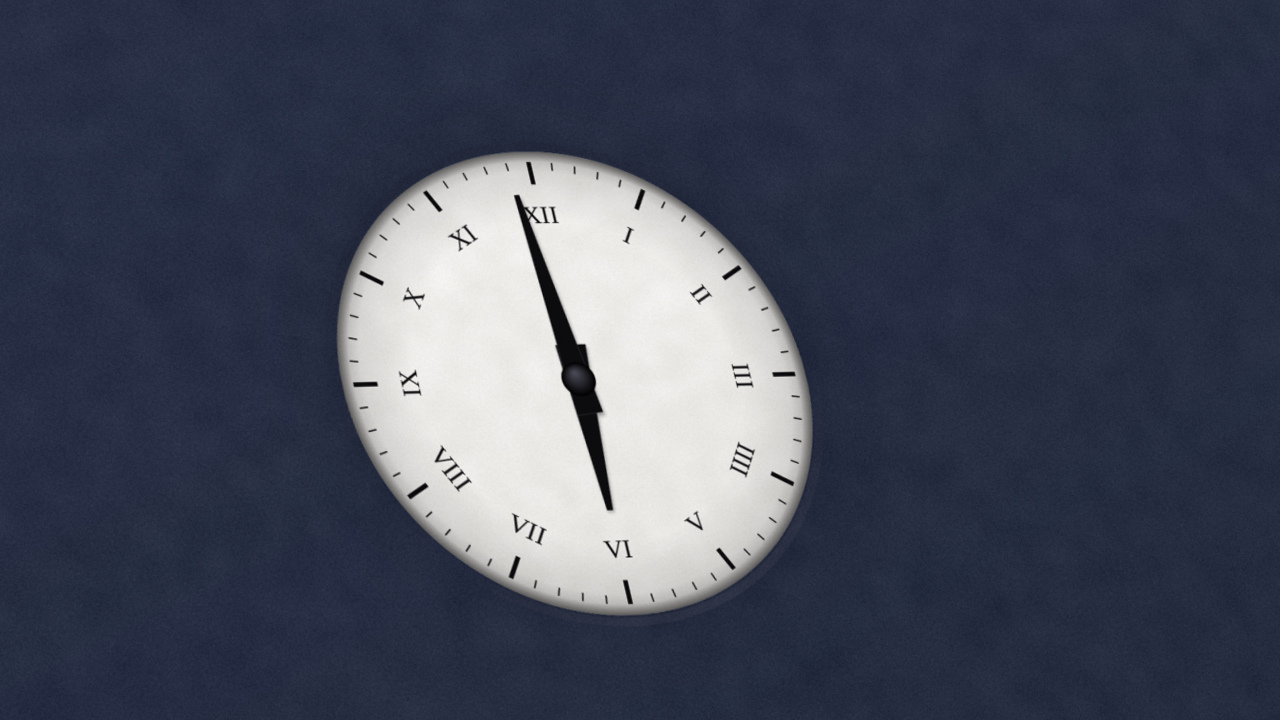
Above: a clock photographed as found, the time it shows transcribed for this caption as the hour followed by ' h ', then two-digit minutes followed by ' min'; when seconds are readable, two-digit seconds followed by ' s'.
5 h 59 min
